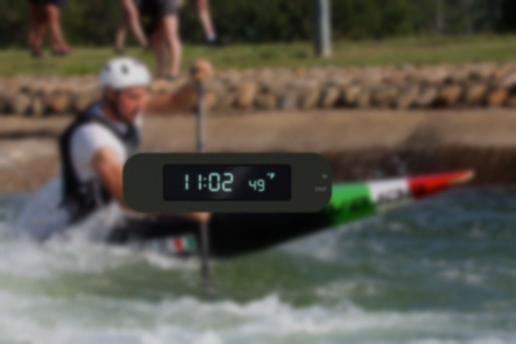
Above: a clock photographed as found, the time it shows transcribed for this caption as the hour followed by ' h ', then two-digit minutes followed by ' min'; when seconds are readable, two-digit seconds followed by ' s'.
11 h 02 min
